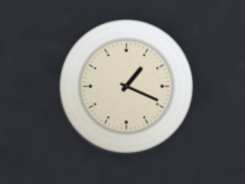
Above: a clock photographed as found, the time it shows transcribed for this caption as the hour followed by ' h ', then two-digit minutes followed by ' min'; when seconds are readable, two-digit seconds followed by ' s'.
1 h 19 min
